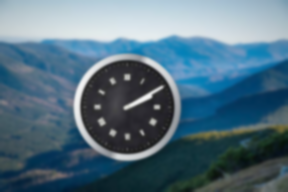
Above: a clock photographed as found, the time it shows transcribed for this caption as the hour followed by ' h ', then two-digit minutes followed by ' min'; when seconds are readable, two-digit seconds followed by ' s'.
2 h 10 min
